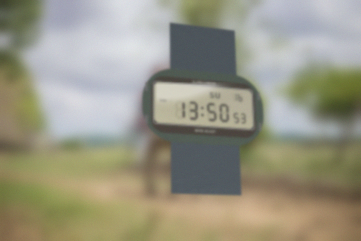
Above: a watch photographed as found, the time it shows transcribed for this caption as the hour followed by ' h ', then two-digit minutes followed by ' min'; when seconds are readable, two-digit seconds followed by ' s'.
13 h 50 min
